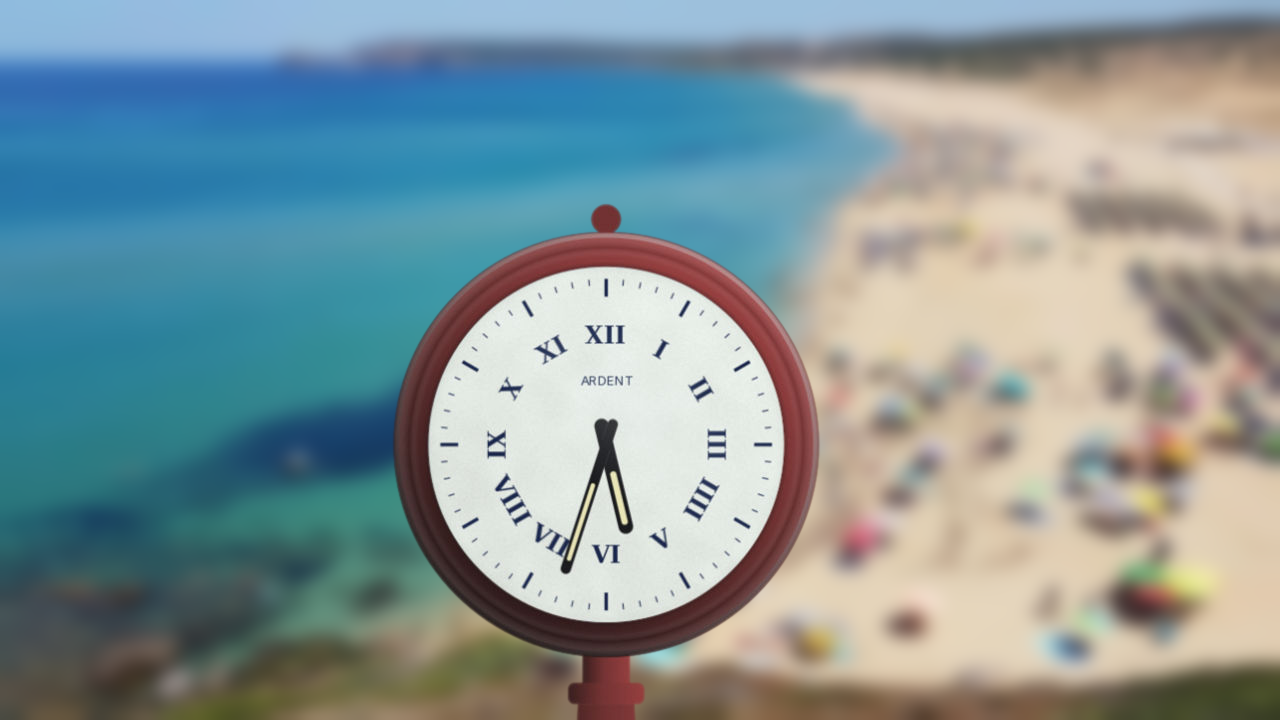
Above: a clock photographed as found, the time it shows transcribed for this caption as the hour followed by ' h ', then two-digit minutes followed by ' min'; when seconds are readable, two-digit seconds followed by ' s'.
5 h 33 min
